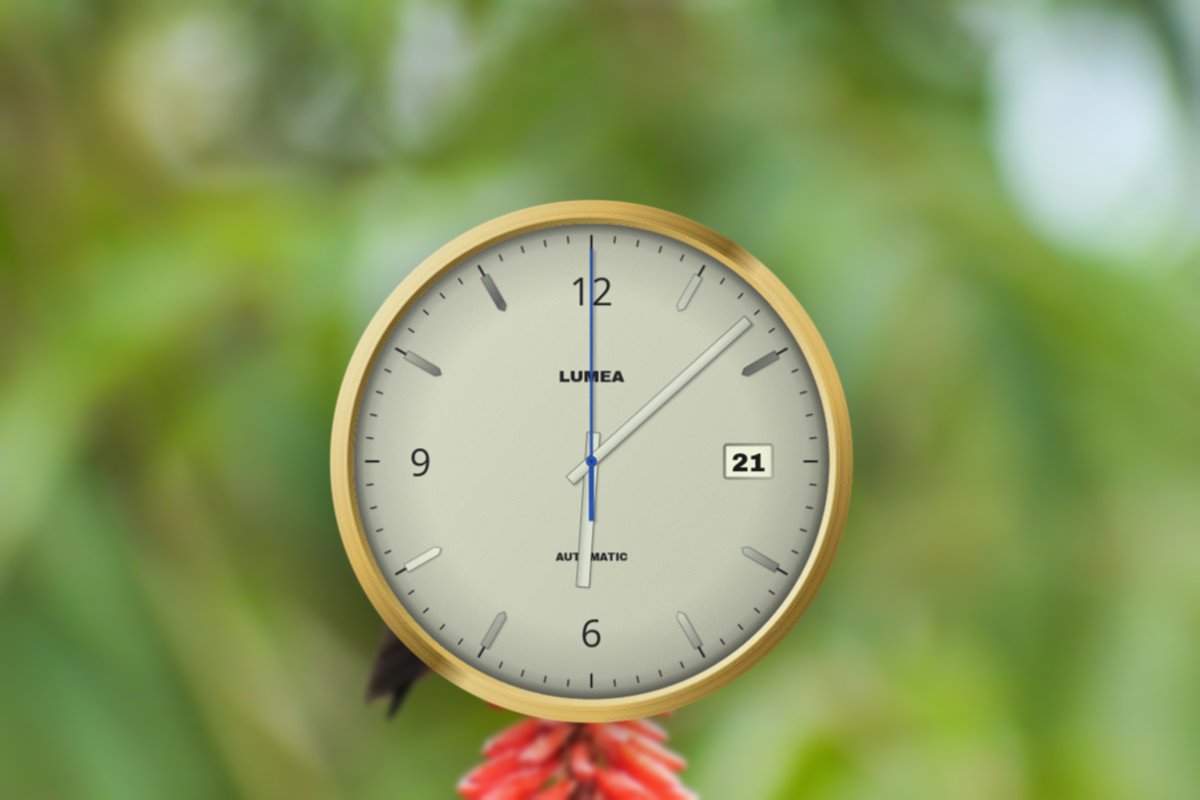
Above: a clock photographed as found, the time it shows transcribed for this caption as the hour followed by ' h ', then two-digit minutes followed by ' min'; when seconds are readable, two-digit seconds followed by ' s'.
6 h 08 min 00 s
